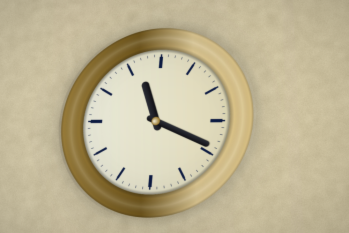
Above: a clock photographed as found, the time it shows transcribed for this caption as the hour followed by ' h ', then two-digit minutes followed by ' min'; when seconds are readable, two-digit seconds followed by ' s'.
11 h 19 min
